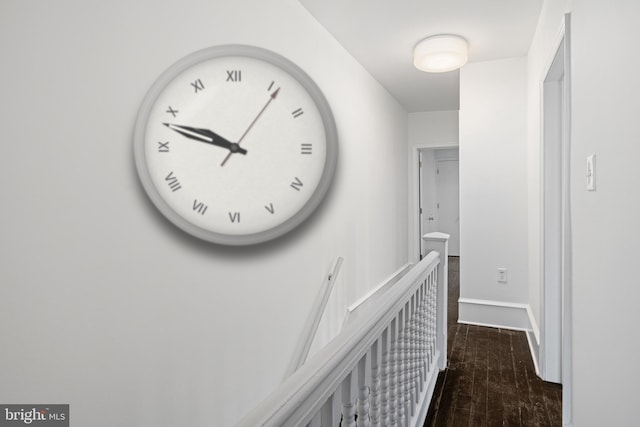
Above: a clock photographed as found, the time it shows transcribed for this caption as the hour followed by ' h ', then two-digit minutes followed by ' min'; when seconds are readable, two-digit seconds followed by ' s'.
9 h 48 min 06 s
